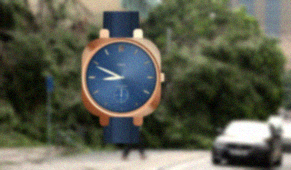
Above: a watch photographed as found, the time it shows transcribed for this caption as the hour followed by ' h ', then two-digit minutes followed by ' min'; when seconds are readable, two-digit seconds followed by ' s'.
8 h 49 min
